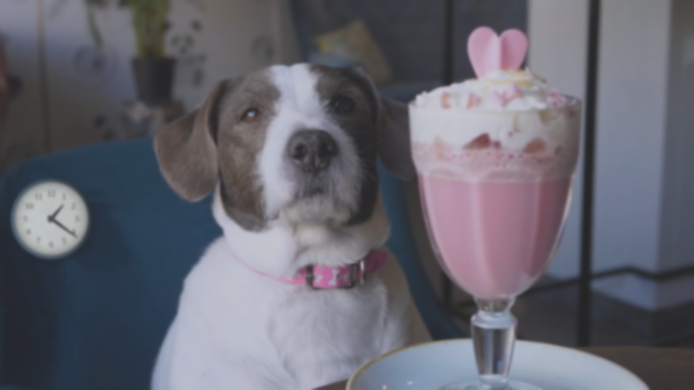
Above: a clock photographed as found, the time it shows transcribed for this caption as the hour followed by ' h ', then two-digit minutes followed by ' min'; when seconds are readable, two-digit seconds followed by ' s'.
1 h 21 min
